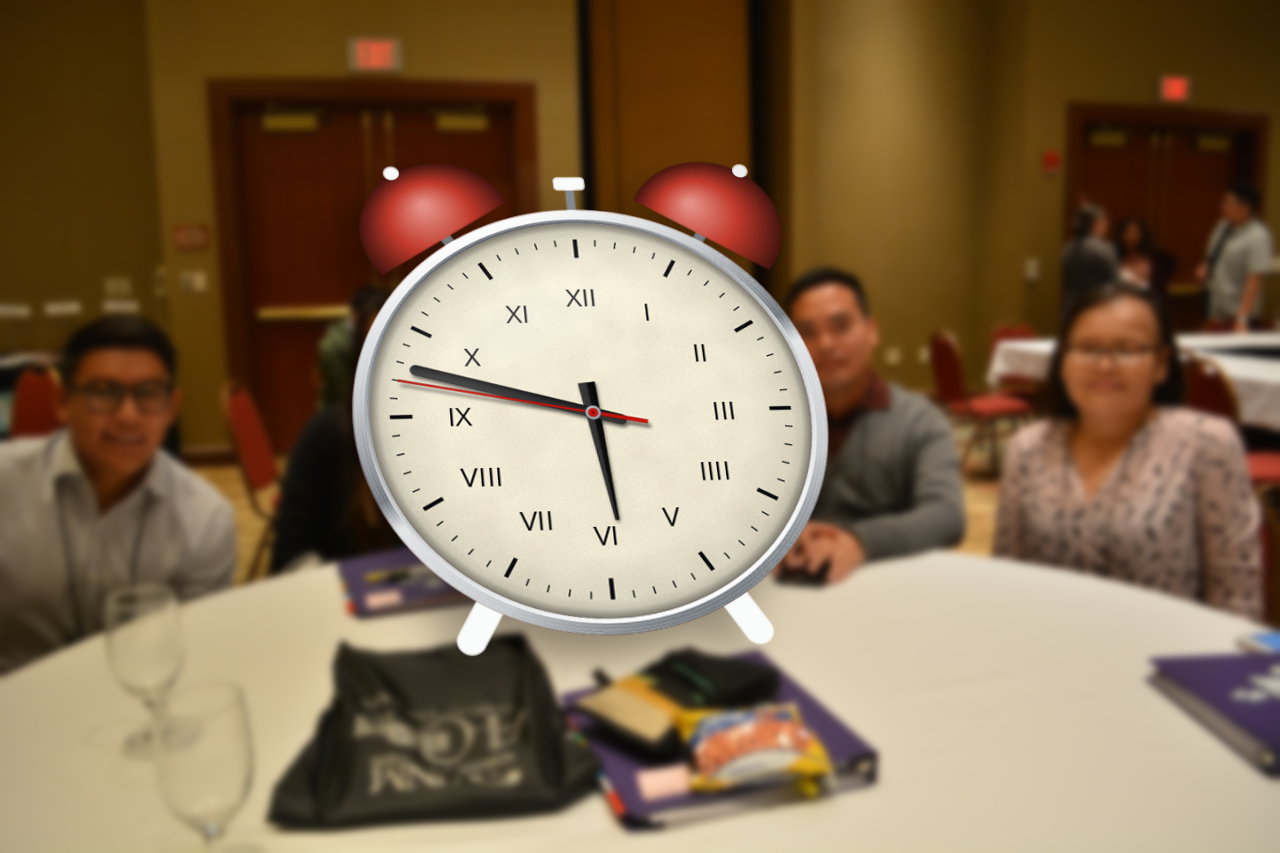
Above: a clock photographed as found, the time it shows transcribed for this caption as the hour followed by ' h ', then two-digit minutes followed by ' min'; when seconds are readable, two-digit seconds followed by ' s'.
5 h 47 min 47 s
